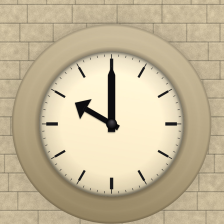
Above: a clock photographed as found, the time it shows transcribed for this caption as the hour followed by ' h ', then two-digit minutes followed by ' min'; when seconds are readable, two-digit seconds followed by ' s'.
10 h 00 min
